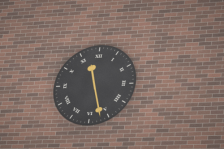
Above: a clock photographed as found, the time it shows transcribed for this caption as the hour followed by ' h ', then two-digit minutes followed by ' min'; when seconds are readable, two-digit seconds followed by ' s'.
11 h 27 min
